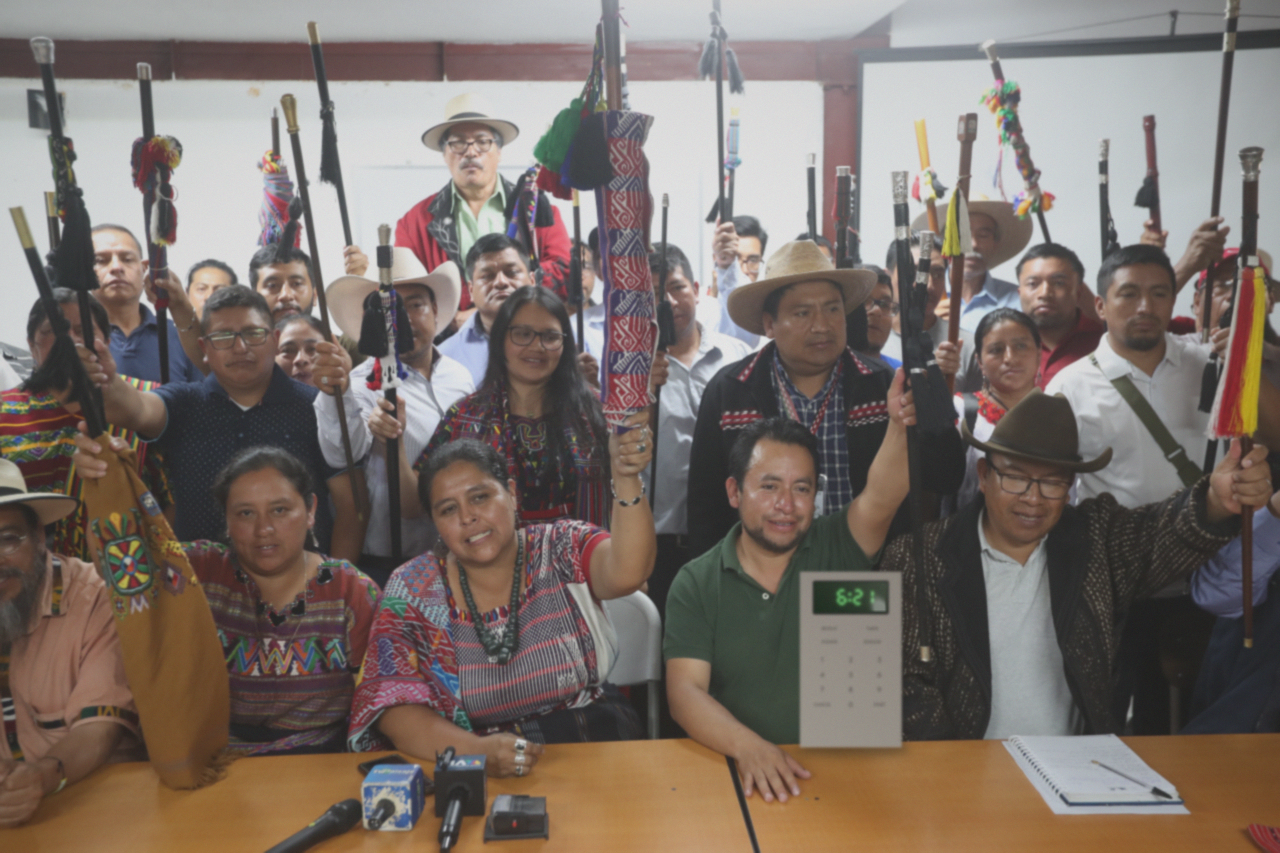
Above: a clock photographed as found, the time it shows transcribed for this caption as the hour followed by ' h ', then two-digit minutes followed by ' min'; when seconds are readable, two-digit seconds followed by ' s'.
6 h 21 min
